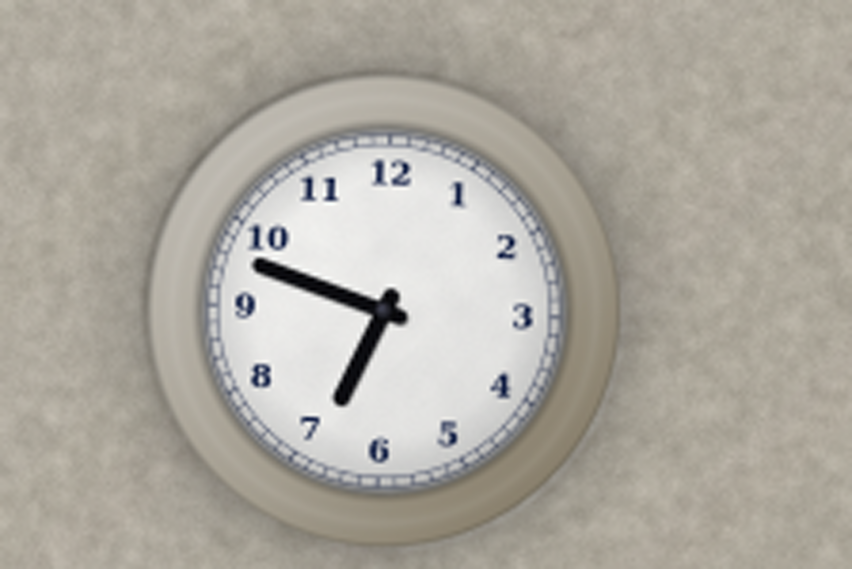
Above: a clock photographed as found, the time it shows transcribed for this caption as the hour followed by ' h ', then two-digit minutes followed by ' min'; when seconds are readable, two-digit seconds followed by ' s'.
6 h 48 min
